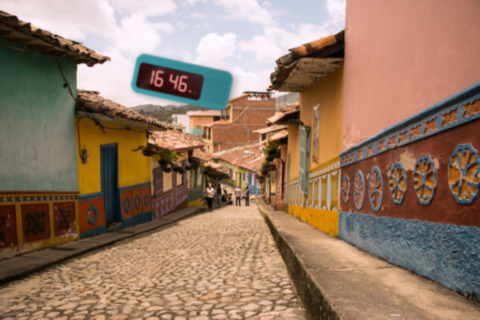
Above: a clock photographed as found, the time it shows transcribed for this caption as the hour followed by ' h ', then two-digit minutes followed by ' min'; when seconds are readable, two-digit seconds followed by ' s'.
16 h 46 min
